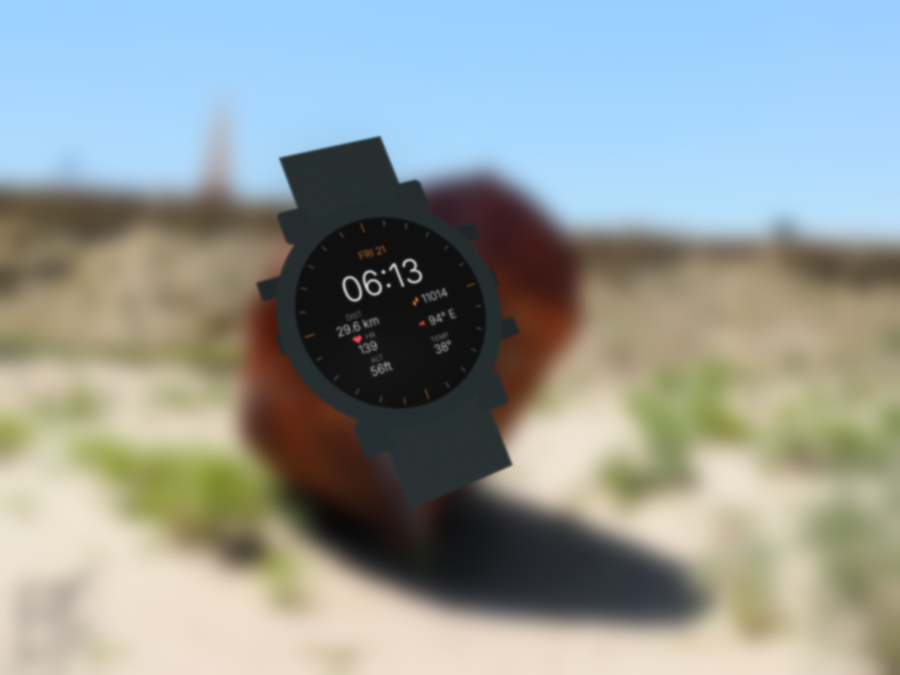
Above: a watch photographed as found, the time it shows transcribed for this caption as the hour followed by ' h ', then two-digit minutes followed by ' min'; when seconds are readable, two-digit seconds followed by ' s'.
6 h 13 min
